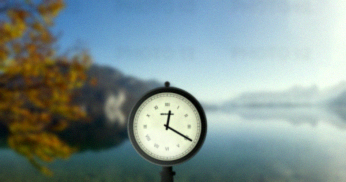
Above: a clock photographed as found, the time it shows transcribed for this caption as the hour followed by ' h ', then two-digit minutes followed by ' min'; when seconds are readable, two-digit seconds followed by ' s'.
12 h 20 min
